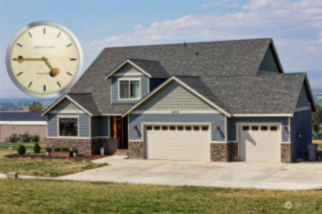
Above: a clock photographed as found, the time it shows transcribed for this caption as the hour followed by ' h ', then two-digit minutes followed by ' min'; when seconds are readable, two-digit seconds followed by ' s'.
4 h 45 min
